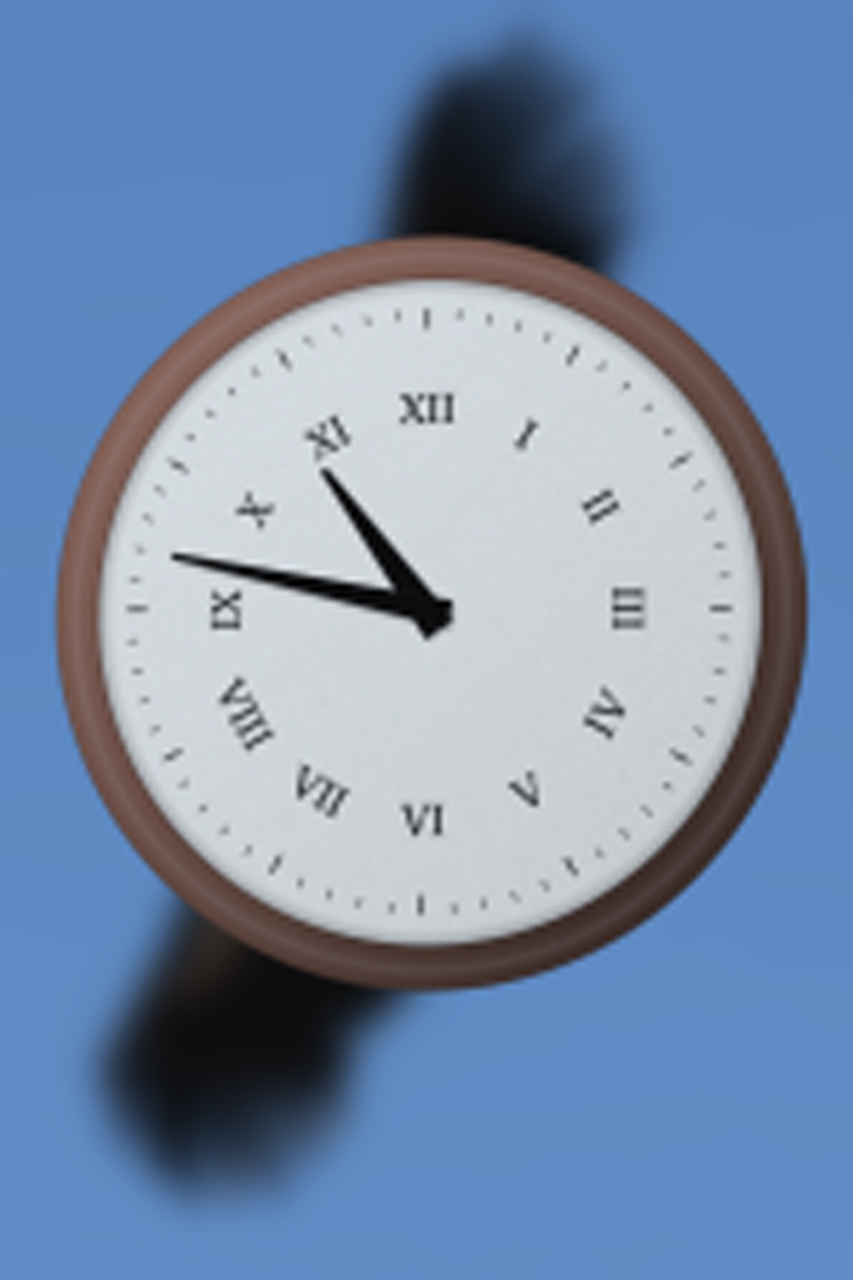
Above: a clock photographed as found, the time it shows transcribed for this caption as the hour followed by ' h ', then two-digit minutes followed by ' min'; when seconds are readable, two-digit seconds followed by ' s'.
10 h 47 min
